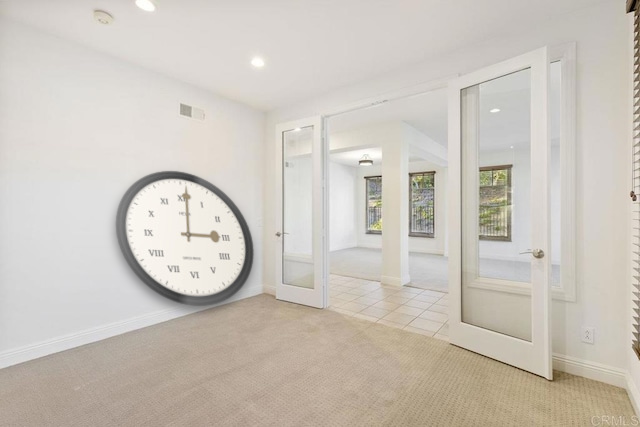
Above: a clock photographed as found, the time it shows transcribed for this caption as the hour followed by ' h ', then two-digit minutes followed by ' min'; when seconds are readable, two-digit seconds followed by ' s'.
3 h 01 min
